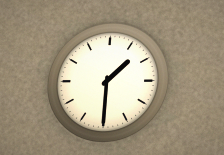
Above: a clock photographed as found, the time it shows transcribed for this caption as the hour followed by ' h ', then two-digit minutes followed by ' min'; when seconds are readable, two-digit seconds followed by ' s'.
1 h 30 min
